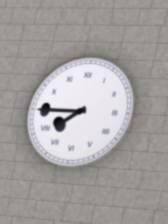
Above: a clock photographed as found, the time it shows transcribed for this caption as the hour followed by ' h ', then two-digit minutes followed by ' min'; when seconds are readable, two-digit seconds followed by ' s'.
7 h 45 min
